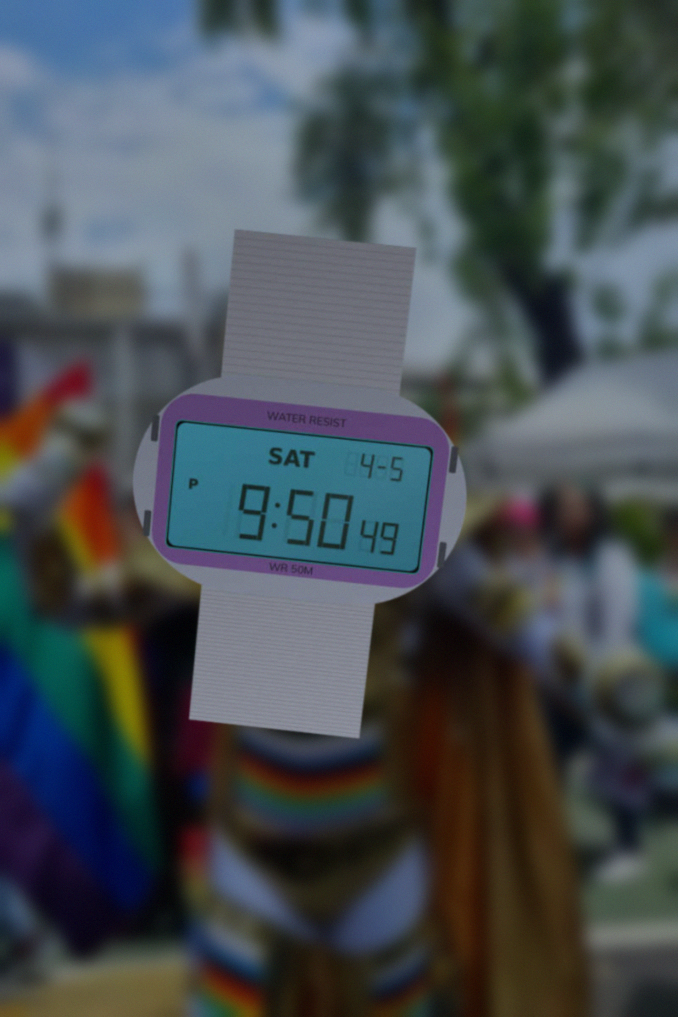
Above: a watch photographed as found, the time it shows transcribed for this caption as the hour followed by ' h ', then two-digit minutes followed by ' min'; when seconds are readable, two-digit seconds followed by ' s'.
9 h 50 min 49 s
